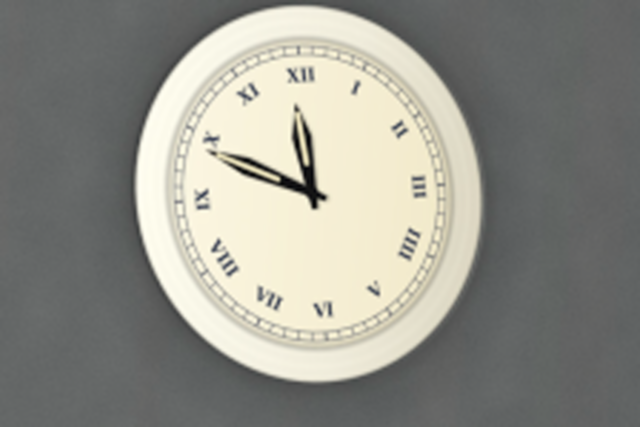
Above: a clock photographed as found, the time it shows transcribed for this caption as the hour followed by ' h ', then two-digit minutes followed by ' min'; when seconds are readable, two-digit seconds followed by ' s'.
11 h 49 min
